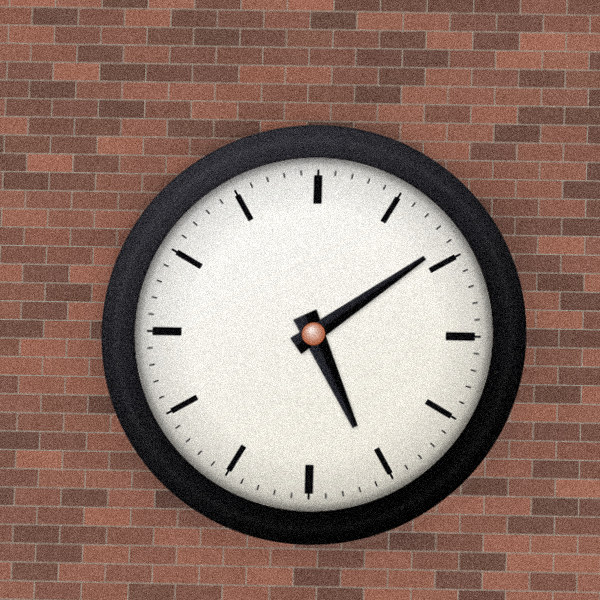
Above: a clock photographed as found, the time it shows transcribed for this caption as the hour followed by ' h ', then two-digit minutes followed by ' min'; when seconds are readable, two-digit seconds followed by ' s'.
5 h 09 min
